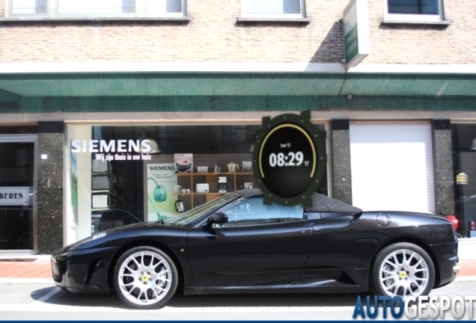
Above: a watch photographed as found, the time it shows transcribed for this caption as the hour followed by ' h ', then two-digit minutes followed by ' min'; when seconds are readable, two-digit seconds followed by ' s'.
8 h 29 min
